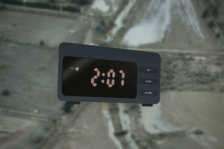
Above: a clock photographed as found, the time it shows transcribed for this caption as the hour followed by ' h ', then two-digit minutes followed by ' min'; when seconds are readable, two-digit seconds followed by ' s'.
2 h 07 min
